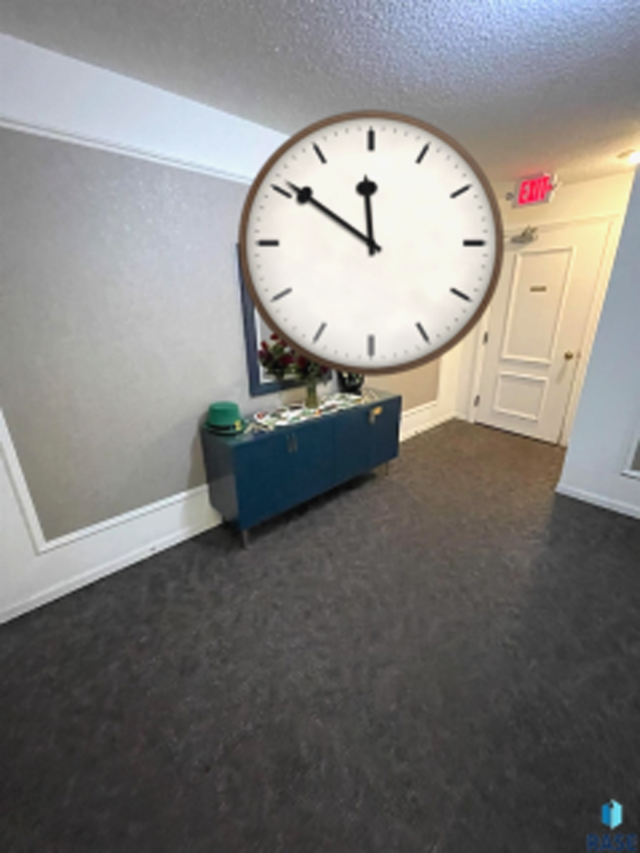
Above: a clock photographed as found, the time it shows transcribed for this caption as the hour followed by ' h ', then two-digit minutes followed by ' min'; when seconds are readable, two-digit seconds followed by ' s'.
11 h 51 min
